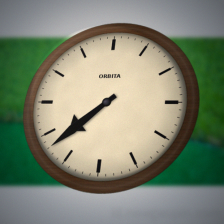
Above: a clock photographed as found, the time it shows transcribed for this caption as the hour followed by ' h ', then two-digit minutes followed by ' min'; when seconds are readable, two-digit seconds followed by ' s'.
7 h 38 min
